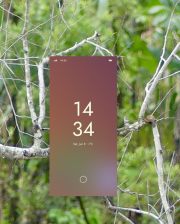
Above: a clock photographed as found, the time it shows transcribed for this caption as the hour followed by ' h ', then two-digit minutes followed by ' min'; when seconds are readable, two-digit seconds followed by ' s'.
14 h 34 min
